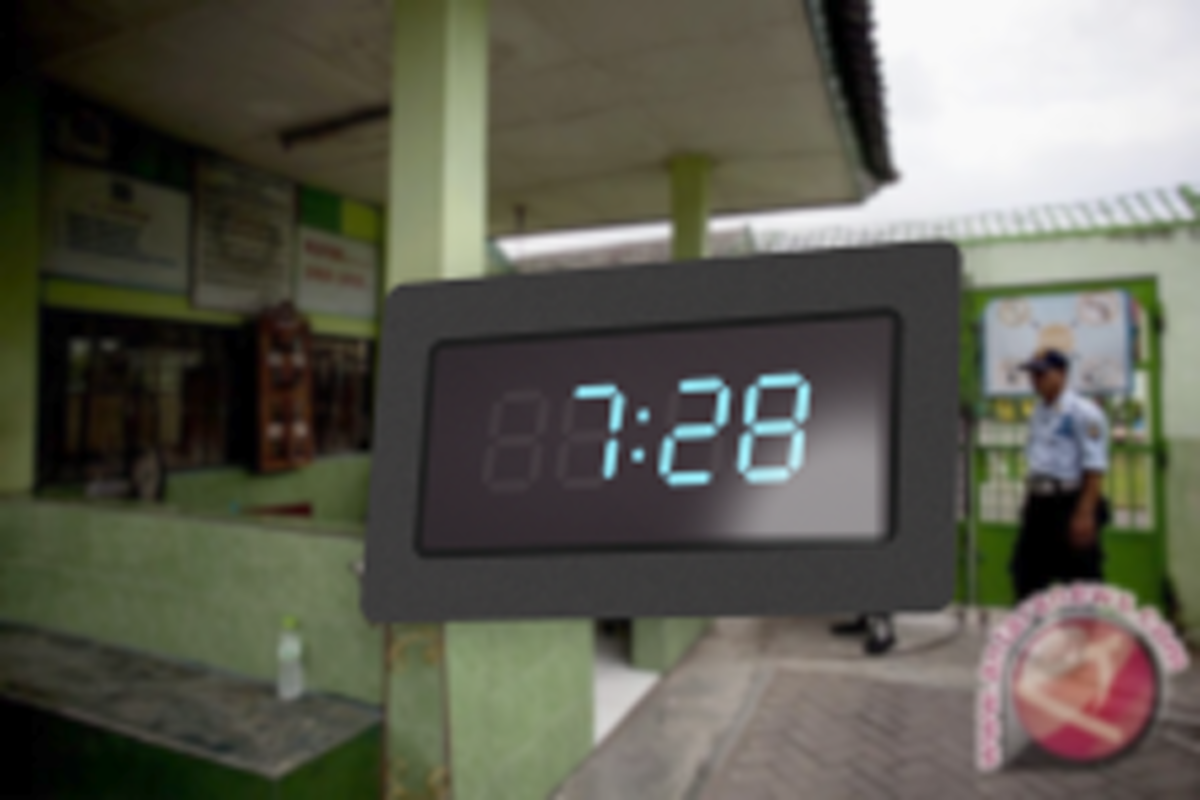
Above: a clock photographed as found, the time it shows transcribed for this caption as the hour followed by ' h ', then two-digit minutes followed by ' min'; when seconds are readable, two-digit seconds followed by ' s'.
7 h 28 min
